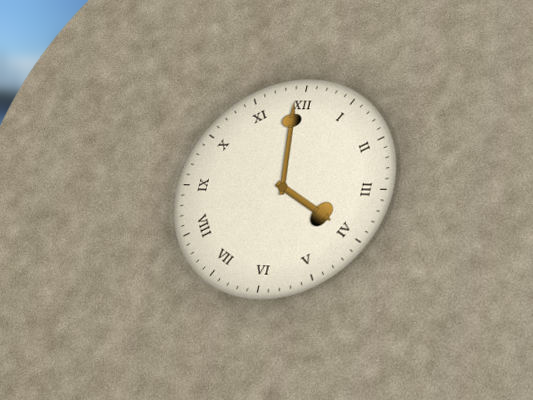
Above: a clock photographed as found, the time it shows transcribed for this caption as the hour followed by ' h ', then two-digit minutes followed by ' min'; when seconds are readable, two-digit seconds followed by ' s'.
3 h 59 min
